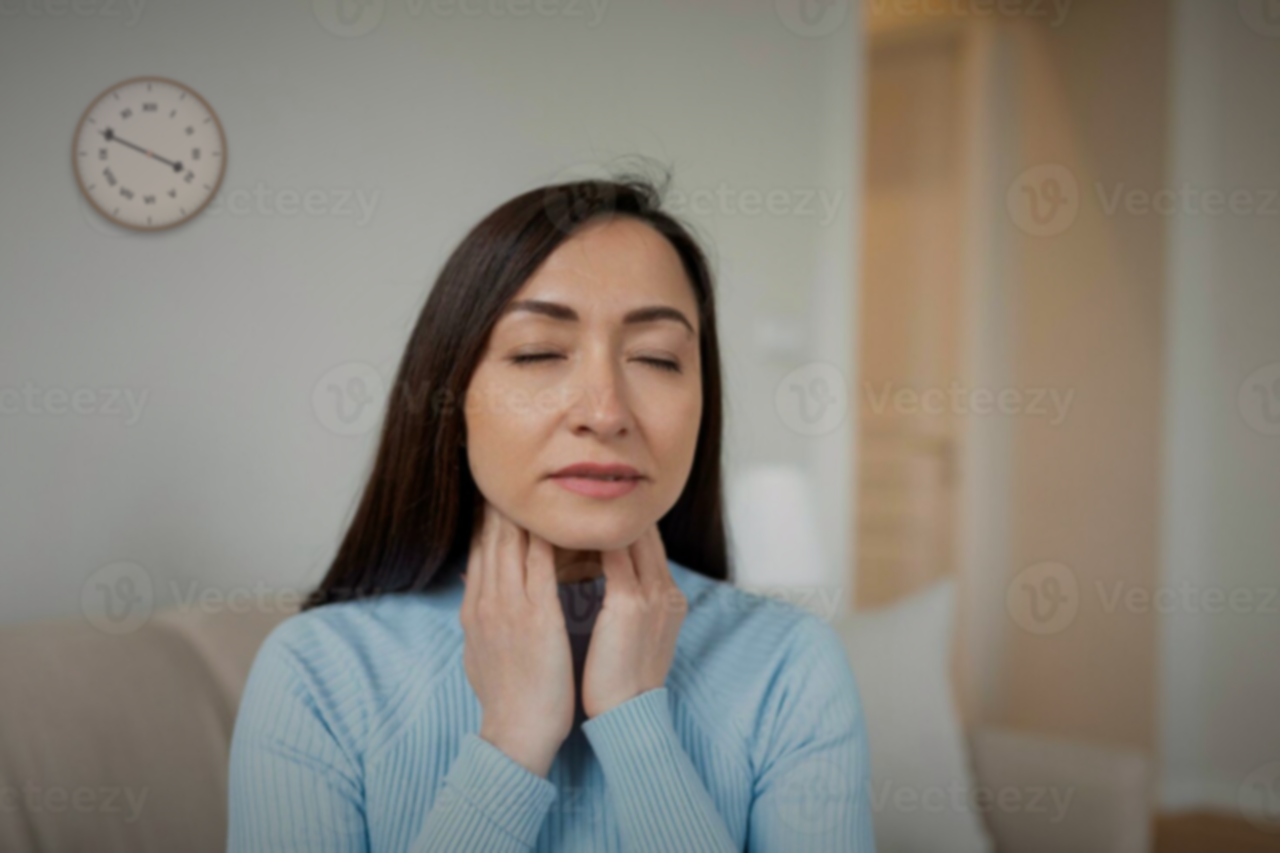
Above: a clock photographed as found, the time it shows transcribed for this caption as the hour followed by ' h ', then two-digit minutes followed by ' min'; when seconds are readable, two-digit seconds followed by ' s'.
3 h 49 min
